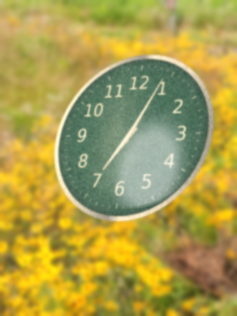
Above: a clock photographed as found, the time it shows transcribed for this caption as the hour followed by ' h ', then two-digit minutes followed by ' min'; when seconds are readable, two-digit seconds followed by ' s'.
7 h 04 min
